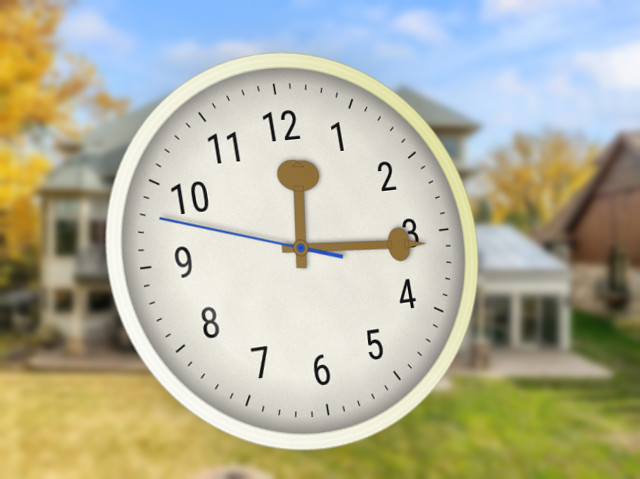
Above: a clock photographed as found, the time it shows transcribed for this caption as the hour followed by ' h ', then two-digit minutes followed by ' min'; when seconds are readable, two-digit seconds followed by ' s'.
12 h 15 min 48 s
